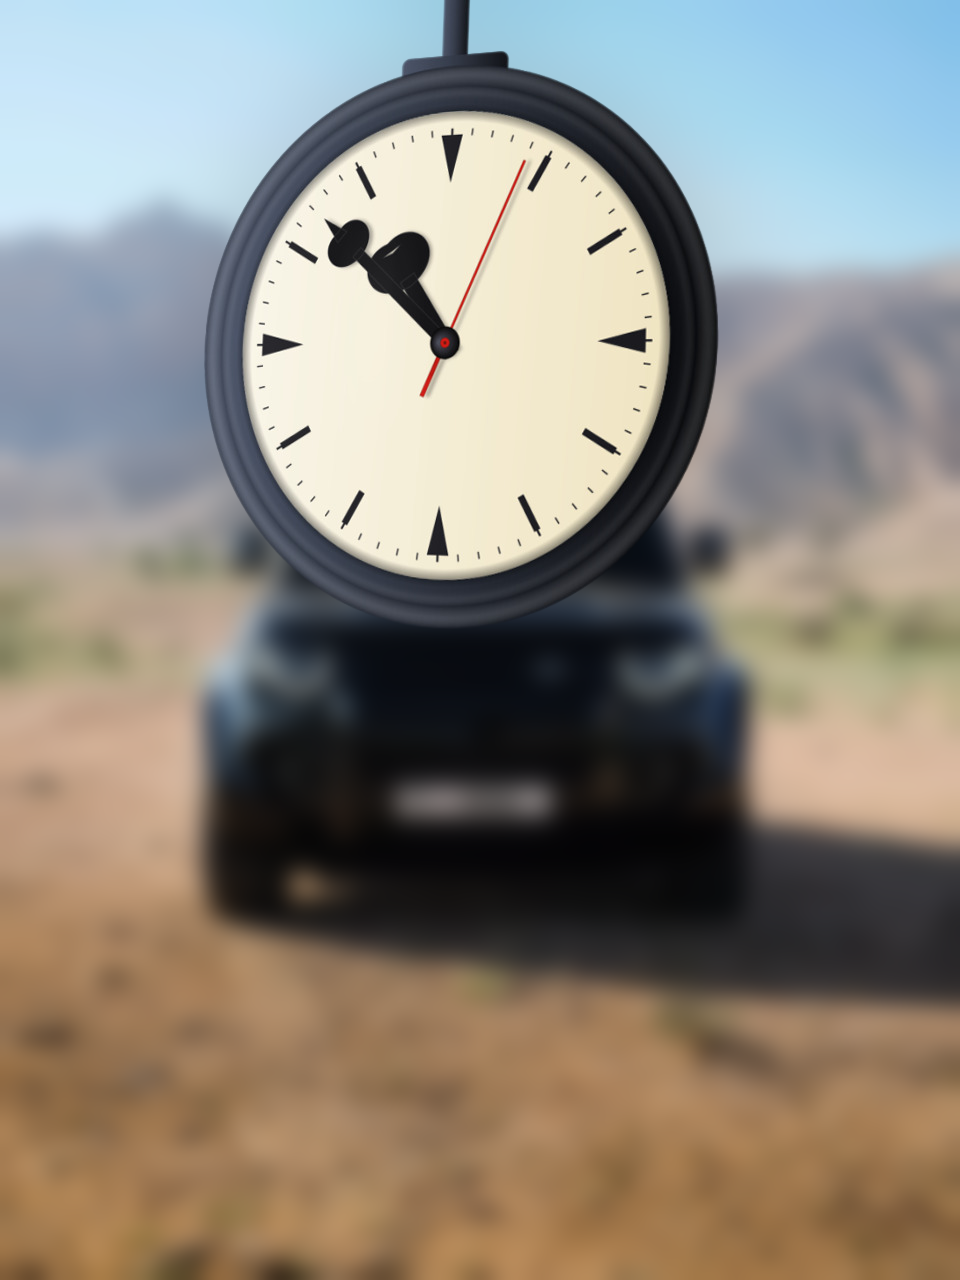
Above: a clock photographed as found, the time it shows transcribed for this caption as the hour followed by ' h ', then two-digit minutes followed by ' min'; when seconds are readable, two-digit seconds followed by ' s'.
10 h 52 min 04 s
